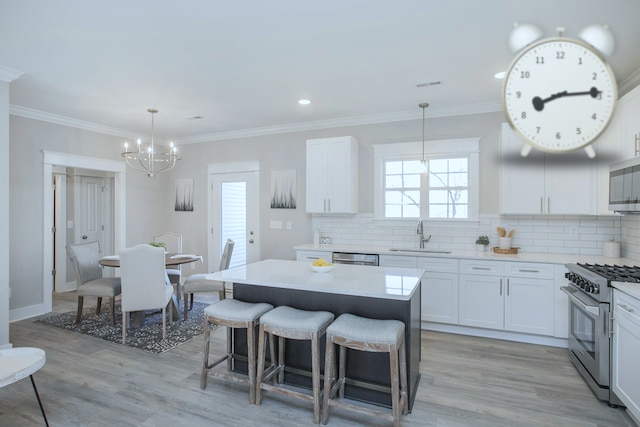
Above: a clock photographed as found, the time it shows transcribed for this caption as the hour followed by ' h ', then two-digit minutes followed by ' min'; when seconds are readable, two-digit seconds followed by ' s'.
8 h 14 min
